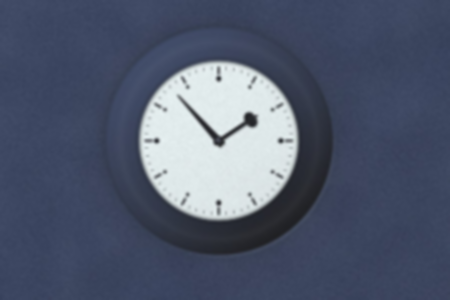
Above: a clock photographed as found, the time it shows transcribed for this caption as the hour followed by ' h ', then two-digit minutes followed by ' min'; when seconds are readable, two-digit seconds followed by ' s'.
1 h 53 min
